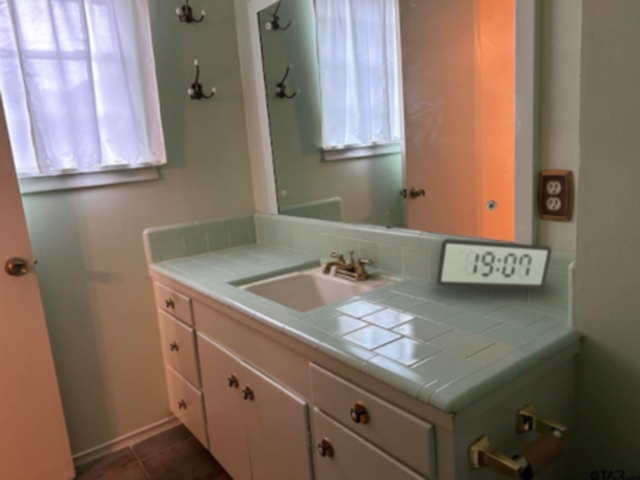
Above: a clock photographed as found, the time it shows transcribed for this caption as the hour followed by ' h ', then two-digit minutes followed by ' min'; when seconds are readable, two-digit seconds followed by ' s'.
19 h 07 min
